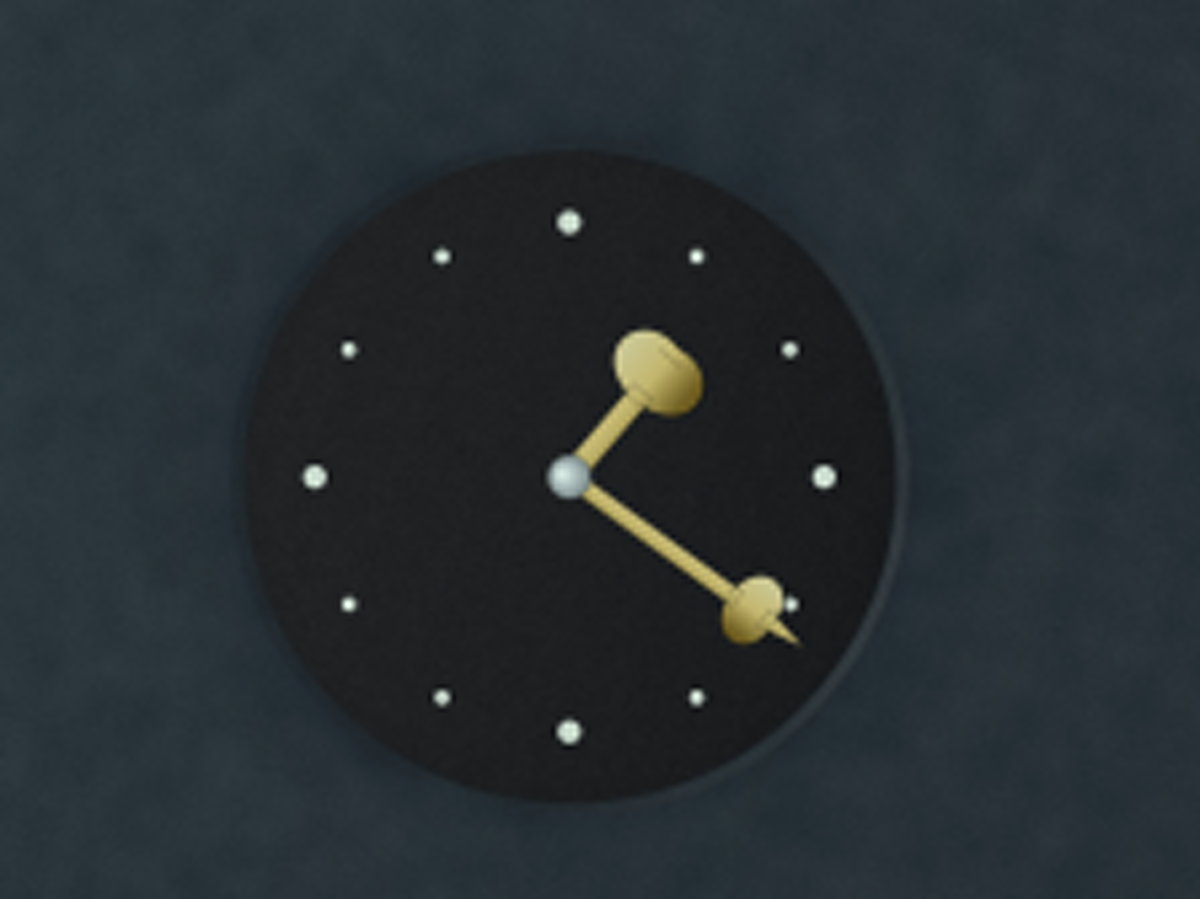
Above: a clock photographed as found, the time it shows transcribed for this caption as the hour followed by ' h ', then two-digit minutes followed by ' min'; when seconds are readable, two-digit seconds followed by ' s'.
1 h 21 min
